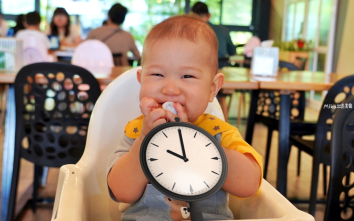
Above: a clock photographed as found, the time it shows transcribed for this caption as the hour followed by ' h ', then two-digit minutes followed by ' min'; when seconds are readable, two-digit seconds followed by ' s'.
10 h 00 min
